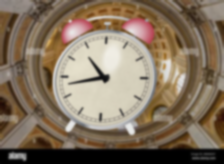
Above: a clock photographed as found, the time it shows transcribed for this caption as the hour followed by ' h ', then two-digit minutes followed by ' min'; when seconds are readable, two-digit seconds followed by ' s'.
10 h 43 min
